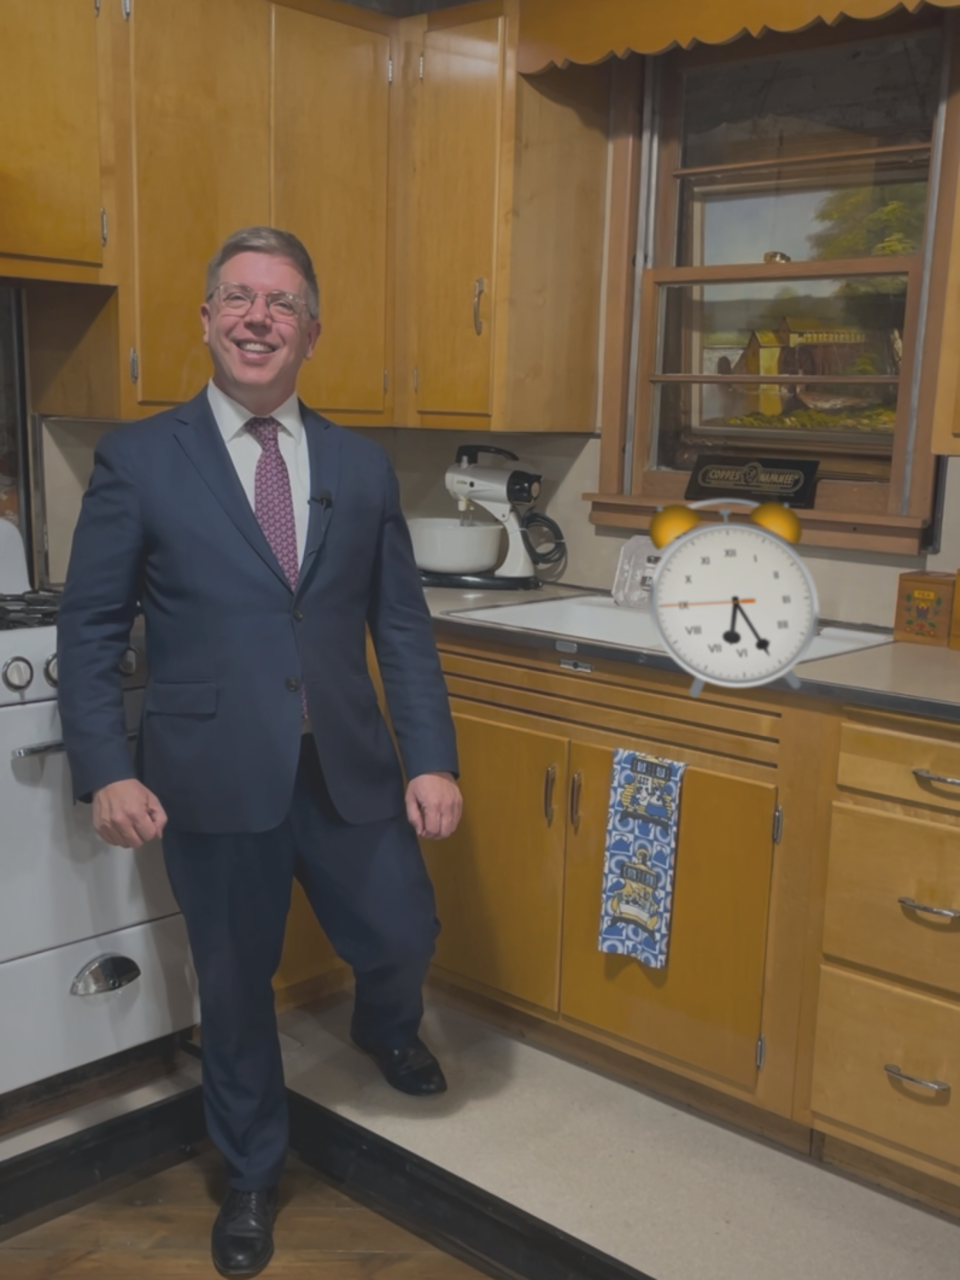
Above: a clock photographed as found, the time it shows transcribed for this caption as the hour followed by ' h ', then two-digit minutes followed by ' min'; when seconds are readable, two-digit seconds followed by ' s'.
6 h 25 min 45 s
